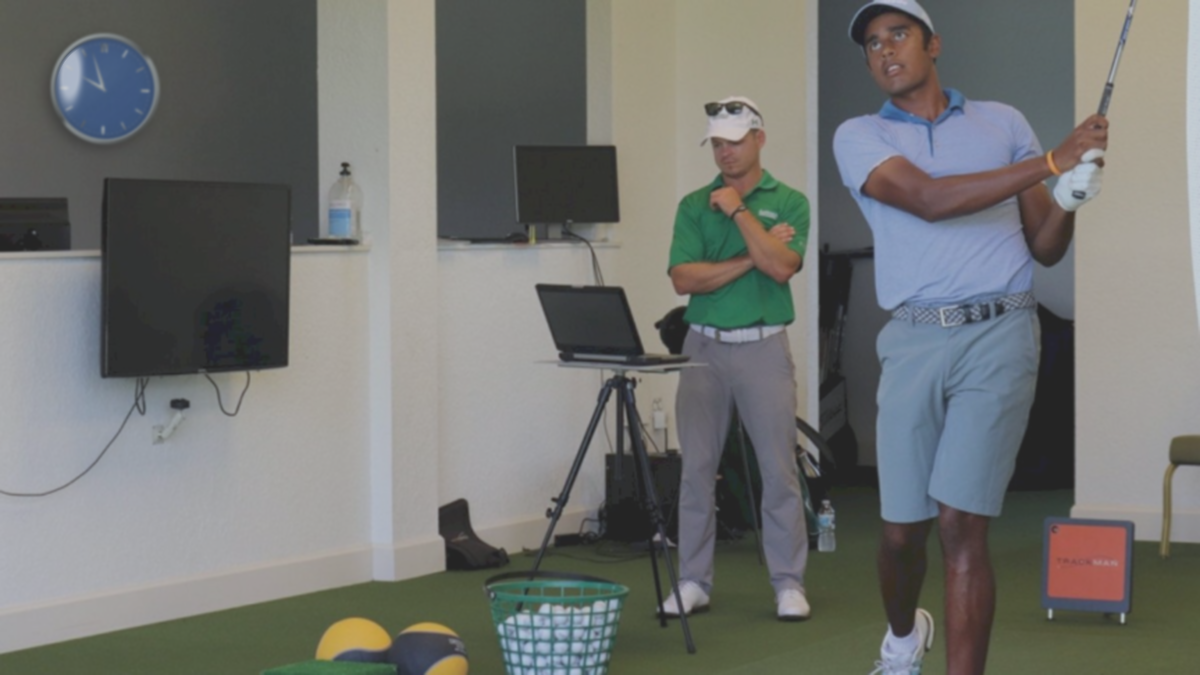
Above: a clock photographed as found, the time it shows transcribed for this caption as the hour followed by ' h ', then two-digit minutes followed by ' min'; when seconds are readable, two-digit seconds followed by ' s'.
9 h 57 min
